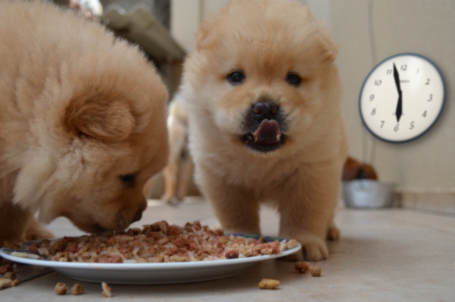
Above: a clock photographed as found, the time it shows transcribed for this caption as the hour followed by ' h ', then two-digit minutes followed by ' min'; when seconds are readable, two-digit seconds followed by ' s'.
5 h 57 min
